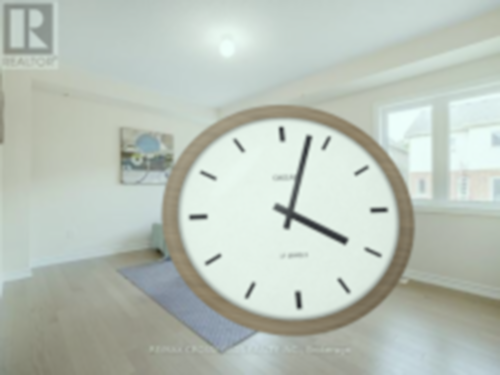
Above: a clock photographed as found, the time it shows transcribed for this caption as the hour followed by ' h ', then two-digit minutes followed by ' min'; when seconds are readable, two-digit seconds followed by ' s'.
4 h 03 min
